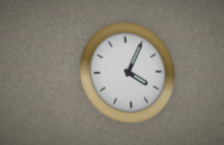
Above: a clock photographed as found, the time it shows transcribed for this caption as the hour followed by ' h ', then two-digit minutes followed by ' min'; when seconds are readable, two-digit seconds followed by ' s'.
4 h 05 min
